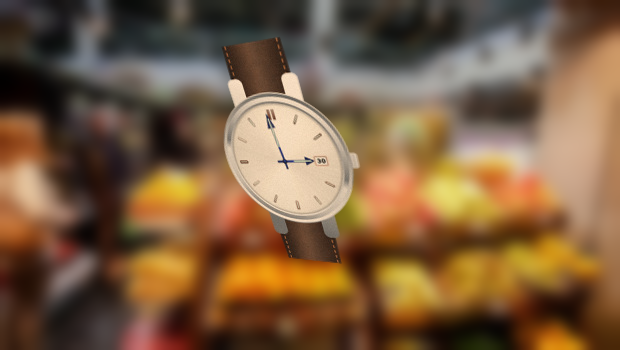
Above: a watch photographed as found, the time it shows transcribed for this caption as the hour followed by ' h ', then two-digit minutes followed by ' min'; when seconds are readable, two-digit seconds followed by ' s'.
2 h 59 min
